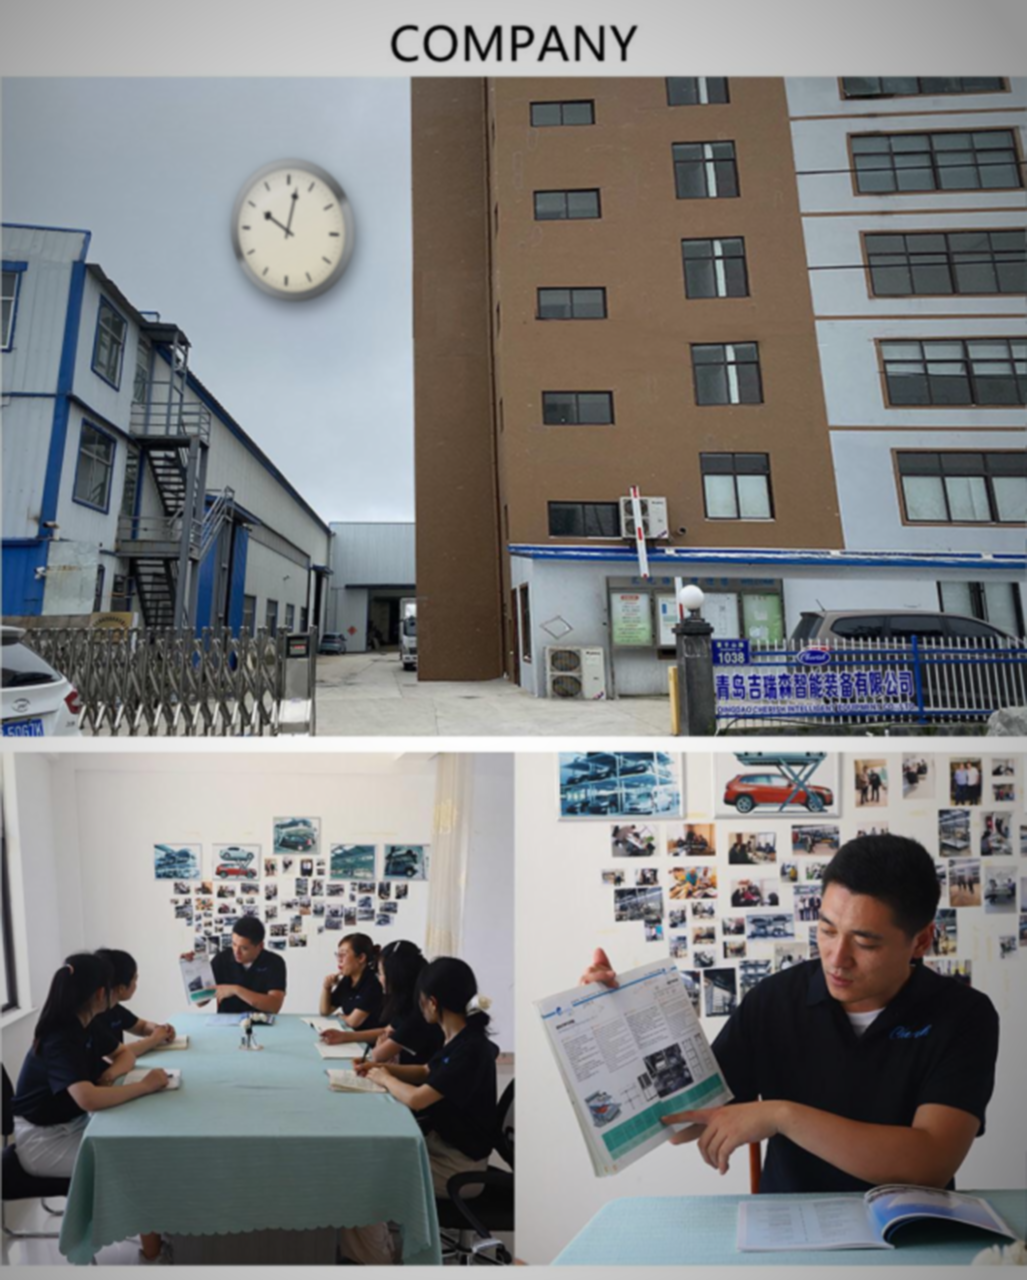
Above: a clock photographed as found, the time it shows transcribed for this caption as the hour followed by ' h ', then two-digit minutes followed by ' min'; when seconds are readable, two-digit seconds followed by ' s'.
10 h 02 min
